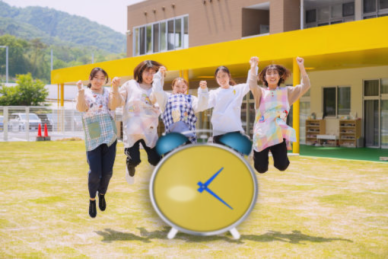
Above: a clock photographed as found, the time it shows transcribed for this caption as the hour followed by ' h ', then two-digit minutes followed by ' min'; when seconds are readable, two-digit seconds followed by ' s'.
1 h 22 min
